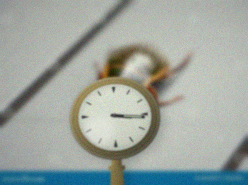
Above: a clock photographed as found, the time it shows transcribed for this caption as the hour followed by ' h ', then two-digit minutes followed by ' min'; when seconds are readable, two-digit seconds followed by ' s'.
3 h 16 min
